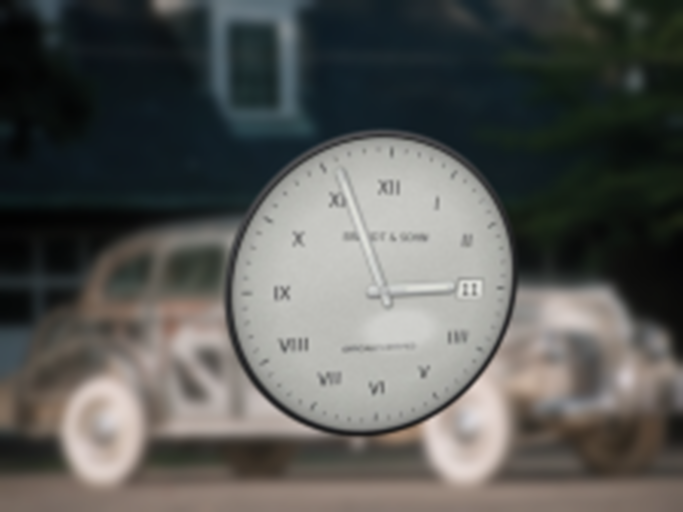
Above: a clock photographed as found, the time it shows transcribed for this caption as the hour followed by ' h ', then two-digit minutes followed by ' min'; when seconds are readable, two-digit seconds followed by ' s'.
2 h 56 min
